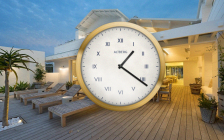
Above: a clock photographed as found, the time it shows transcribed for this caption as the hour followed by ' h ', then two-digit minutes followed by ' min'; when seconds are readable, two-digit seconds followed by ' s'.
1 h 21 min
